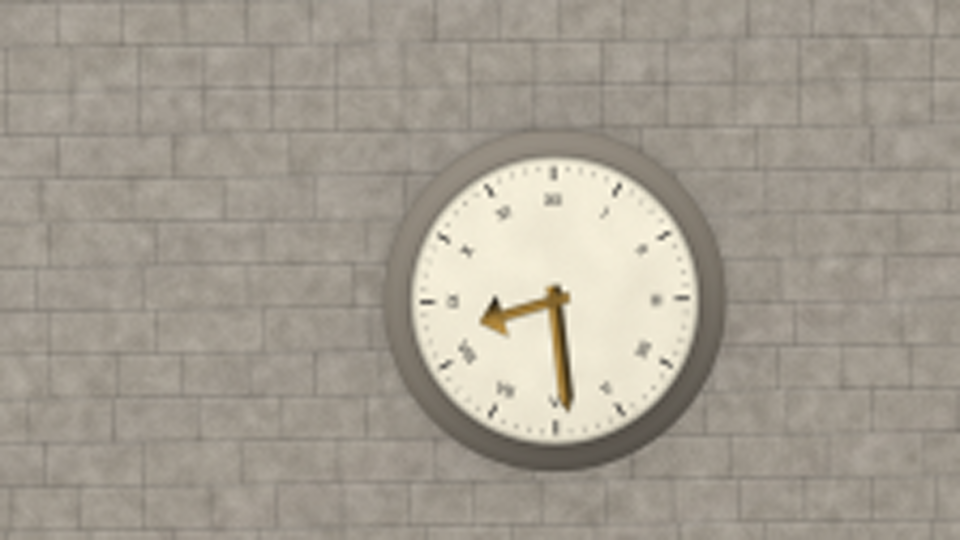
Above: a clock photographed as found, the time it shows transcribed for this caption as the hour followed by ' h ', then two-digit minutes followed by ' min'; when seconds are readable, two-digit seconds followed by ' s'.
8 h 29 min
